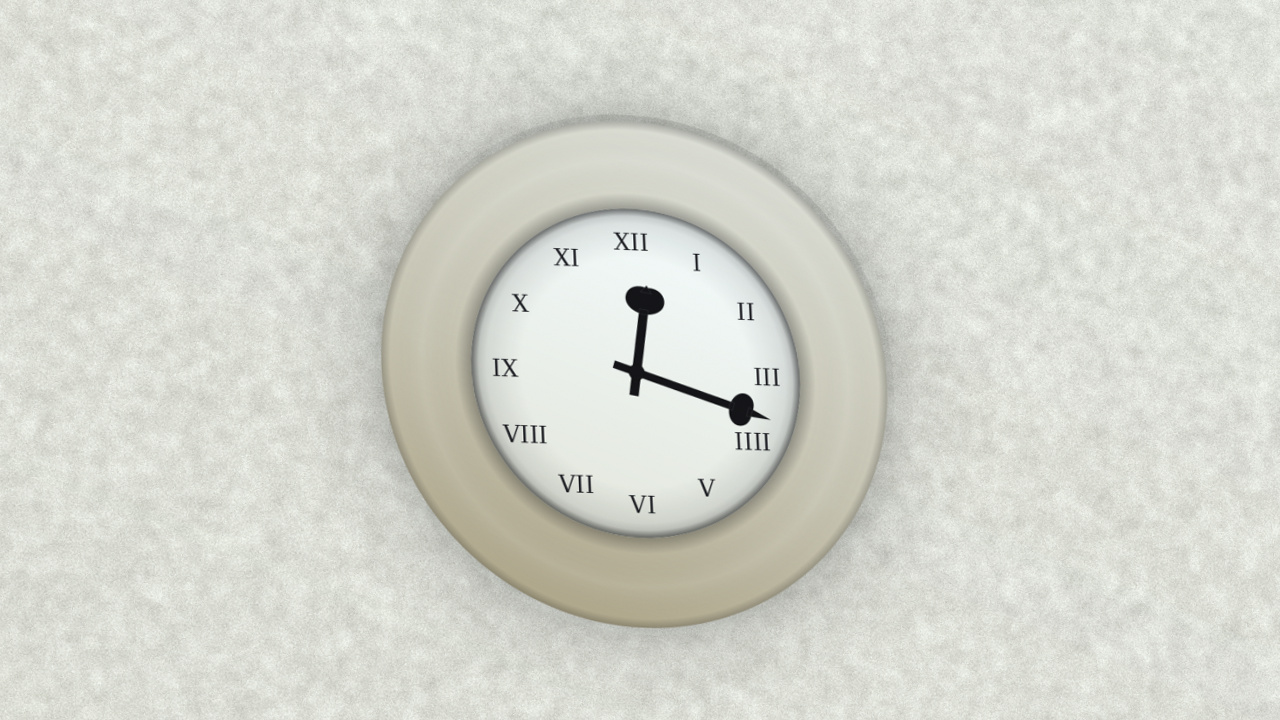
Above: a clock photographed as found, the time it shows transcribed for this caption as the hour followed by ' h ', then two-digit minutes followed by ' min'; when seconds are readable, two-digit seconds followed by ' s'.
12 h 18 min
